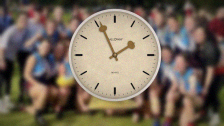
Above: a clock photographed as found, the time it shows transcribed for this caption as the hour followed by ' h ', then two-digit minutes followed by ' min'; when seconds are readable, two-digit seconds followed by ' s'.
1 h 56 min
